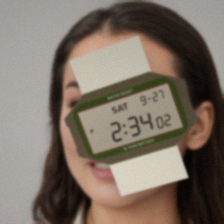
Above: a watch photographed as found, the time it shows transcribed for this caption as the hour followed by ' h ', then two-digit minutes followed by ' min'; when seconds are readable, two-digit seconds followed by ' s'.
2 h 34 min 02 s
